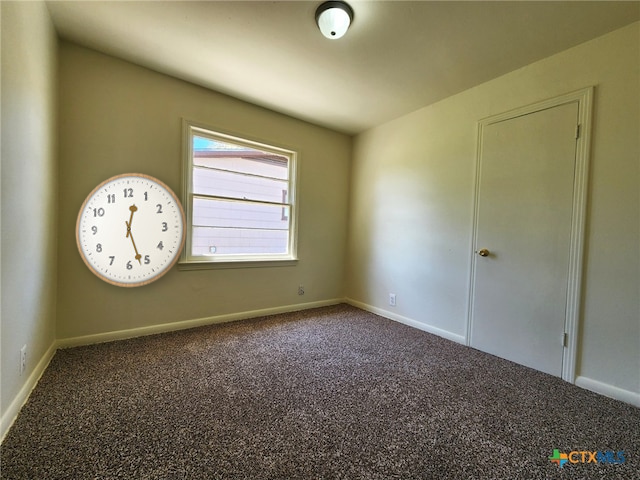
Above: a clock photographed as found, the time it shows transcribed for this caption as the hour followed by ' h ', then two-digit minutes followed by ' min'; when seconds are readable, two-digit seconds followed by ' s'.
12 h 27 min
